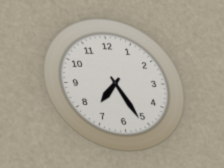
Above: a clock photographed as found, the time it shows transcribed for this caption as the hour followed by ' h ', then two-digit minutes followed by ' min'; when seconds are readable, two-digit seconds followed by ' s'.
7 h 26 min
